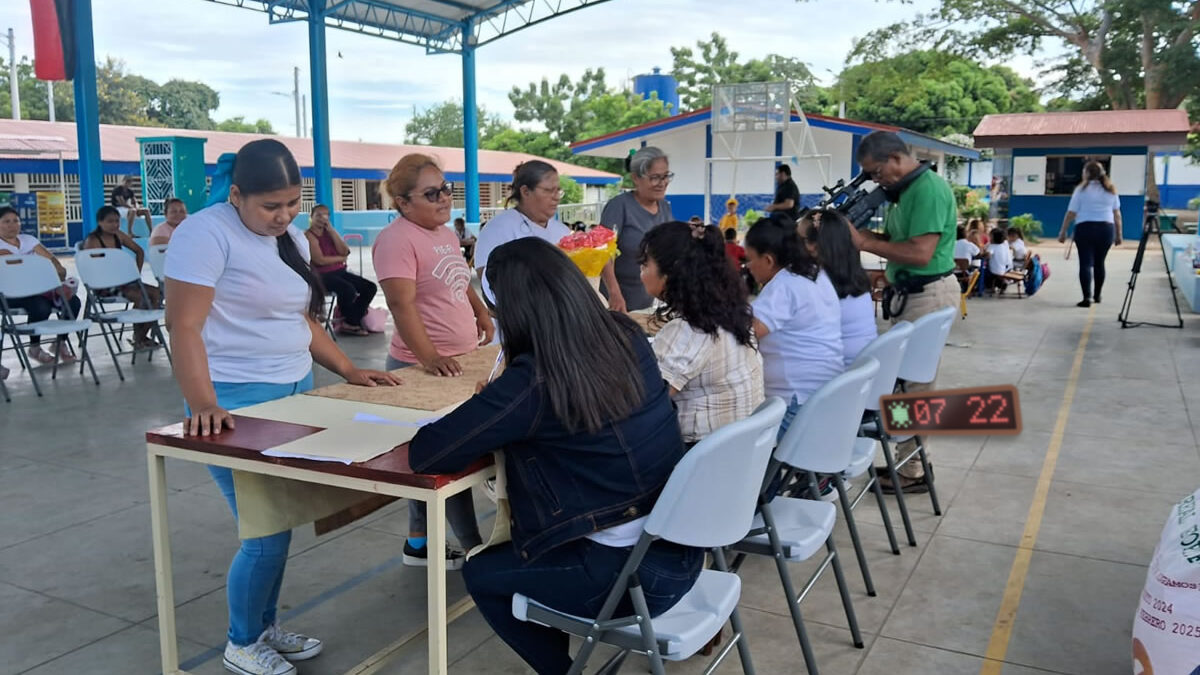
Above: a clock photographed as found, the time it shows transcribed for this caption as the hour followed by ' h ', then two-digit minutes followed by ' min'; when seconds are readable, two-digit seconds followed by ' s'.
7 h 22 min
